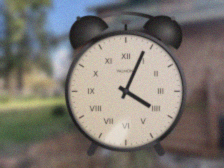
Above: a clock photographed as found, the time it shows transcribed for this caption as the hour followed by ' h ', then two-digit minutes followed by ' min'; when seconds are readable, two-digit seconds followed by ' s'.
4 h 04 min
